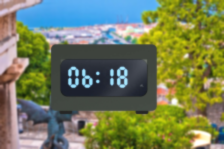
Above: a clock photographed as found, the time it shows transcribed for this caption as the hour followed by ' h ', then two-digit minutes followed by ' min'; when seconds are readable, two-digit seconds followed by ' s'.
6 h 18 min
